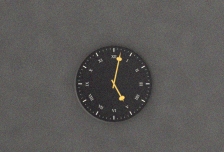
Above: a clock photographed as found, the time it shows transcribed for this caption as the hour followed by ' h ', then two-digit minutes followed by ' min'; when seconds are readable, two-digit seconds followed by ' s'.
5 h 02 min
